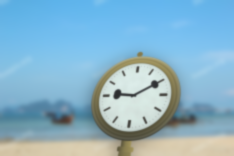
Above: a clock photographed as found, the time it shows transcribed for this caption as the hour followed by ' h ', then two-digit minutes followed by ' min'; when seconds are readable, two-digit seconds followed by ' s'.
9 h 10 min
